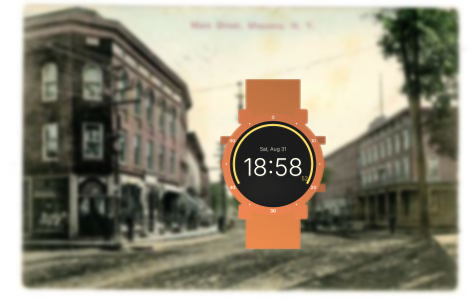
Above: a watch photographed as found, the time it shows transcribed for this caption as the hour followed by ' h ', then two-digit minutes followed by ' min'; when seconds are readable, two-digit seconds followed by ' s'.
18 h 58 min
